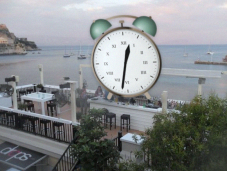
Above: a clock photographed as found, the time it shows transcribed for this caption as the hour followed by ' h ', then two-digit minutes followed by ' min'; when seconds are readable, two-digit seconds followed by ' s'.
12 h 32 min
